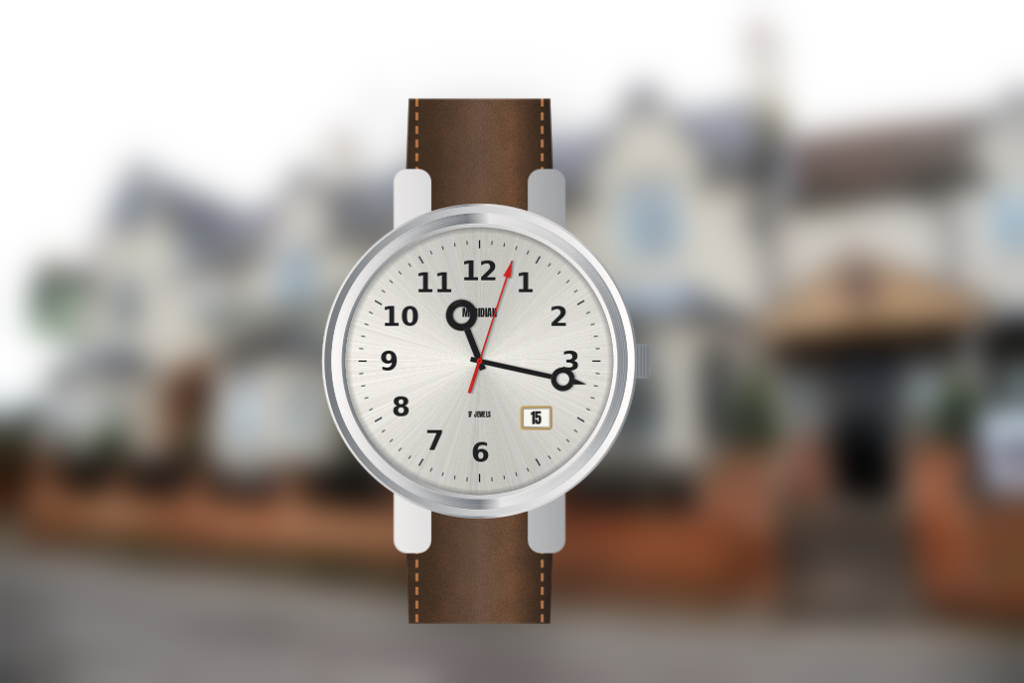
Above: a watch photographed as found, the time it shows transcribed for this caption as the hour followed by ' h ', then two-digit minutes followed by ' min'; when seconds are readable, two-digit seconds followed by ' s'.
11 h 17 min 03 s
